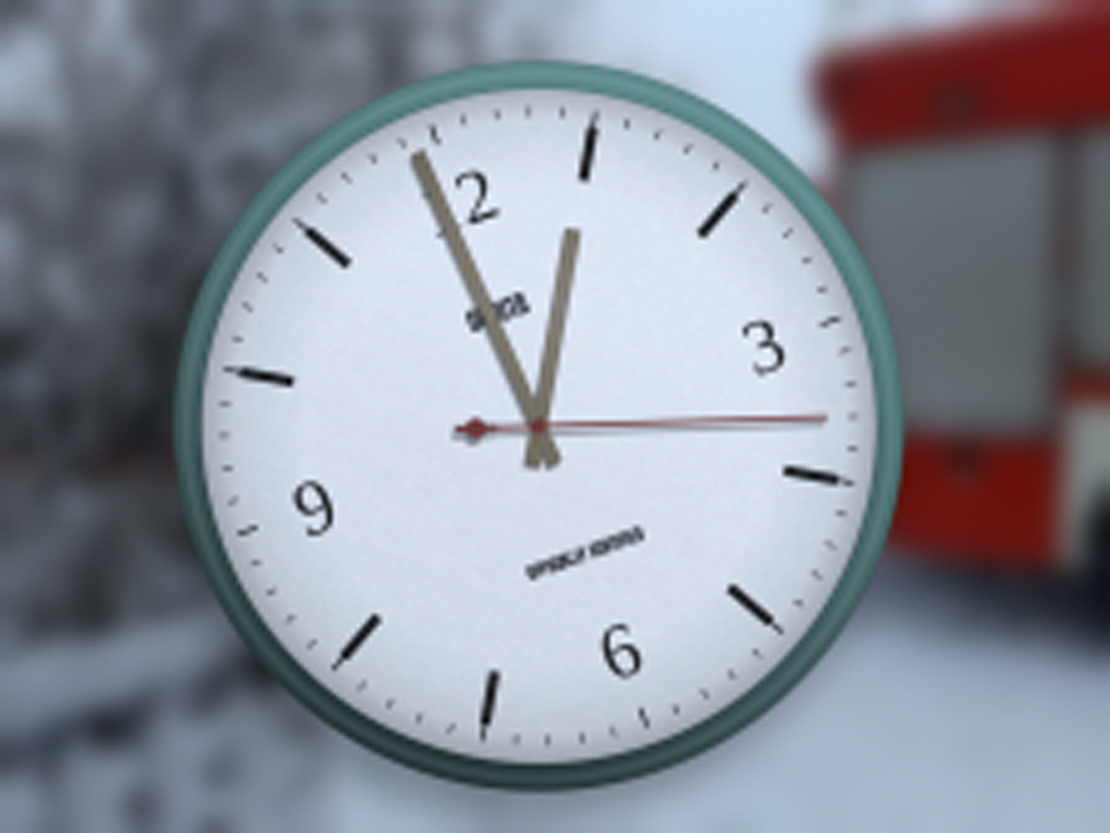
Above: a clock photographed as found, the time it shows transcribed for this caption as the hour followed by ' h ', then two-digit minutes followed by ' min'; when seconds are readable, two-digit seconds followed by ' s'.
12 h 59 min 18 s
